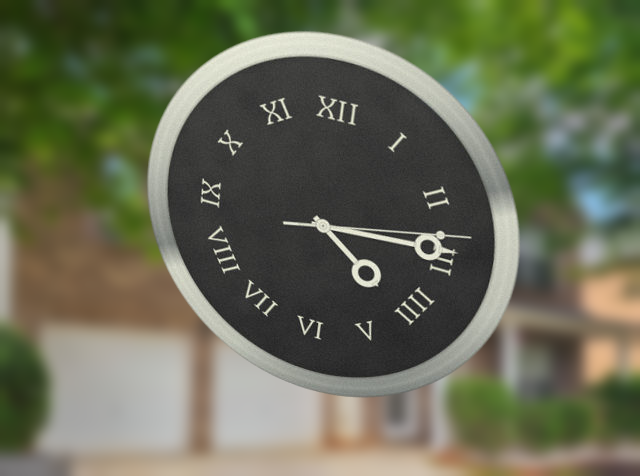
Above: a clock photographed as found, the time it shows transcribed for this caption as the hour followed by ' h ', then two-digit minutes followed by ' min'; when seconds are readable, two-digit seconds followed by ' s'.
4 h 14 min 13 s
